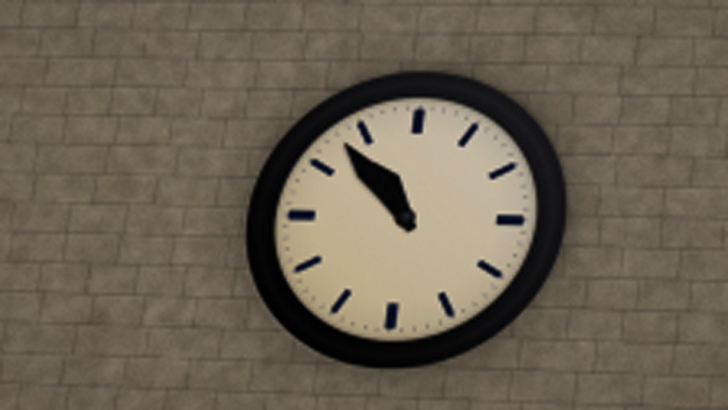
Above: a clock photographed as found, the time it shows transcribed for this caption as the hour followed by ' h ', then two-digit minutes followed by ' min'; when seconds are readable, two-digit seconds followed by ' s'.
10 h 53 min
